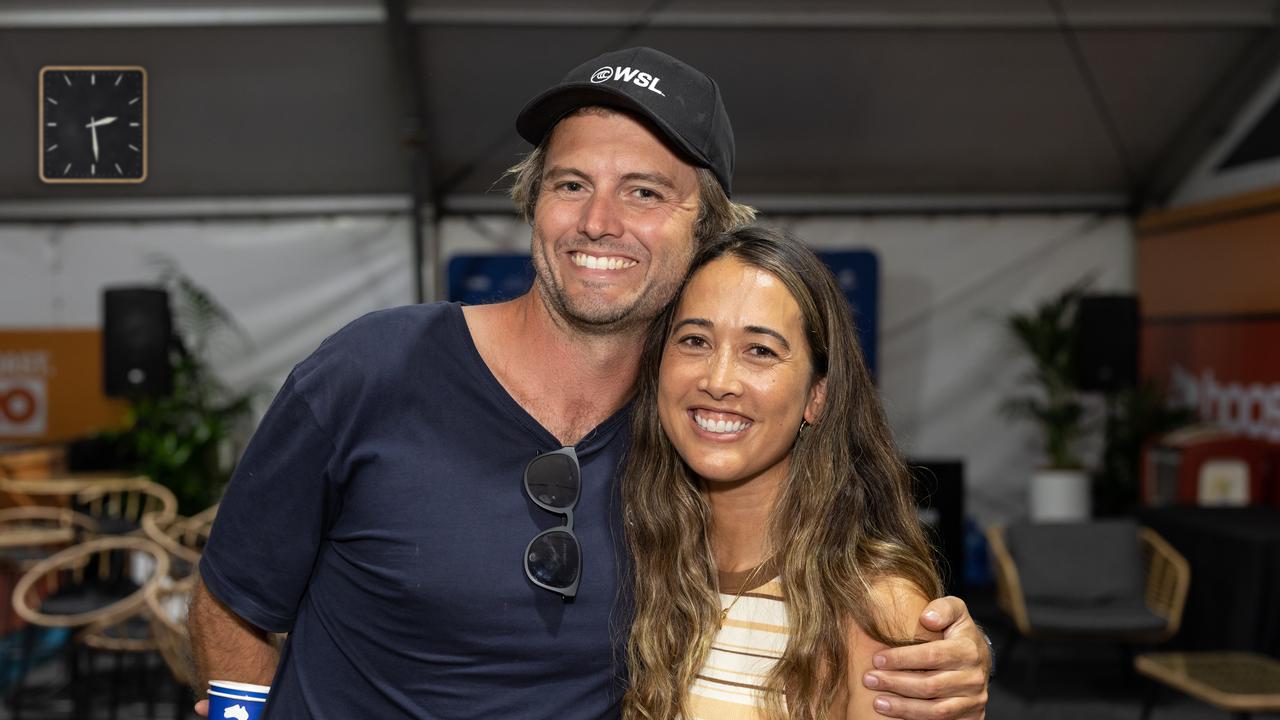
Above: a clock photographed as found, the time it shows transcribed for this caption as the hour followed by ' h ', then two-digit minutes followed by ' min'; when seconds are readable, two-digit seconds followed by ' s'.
2 h 29 min
